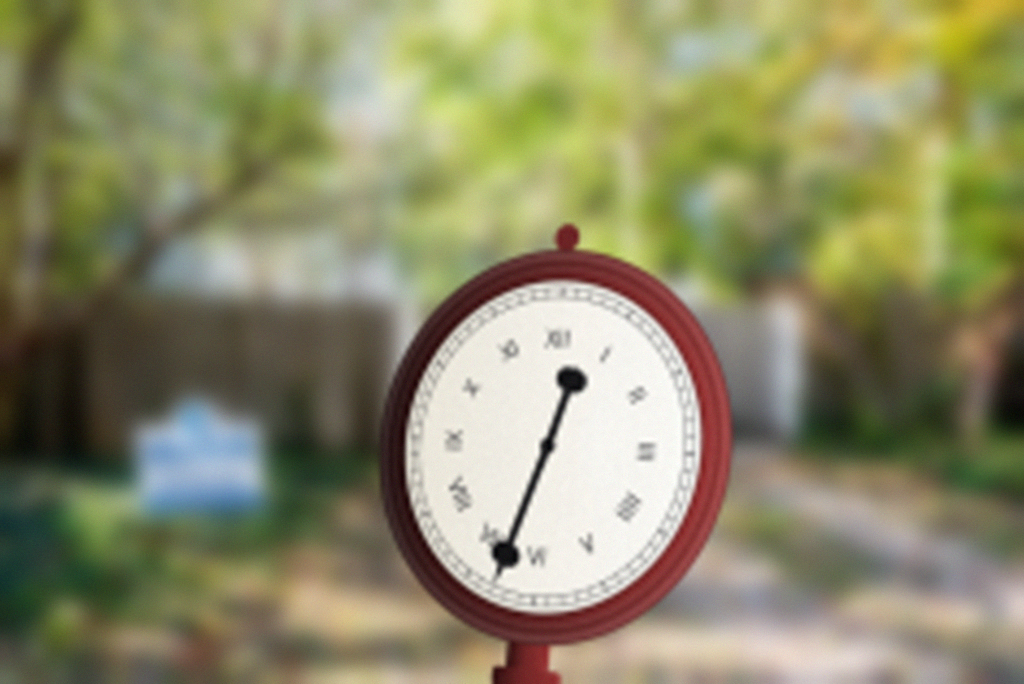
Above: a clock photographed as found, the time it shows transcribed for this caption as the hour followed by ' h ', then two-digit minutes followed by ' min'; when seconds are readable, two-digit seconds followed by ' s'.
12 h 33 min
